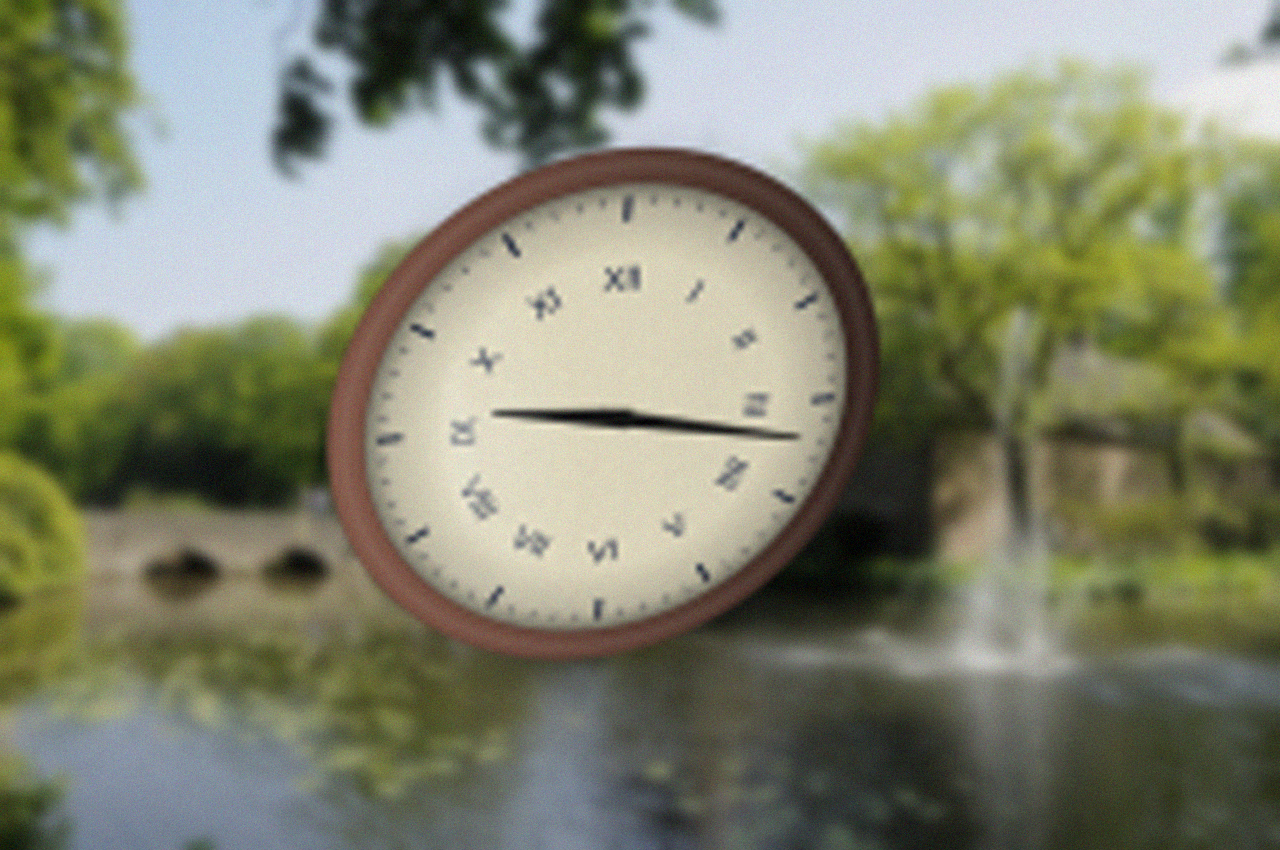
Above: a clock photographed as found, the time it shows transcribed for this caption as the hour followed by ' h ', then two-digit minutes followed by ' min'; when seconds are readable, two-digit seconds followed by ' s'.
9 h 17 min
